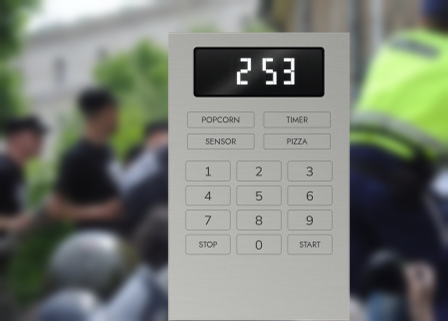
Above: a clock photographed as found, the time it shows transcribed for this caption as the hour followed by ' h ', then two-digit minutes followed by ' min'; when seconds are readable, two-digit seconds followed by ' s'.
2 h 53 min
